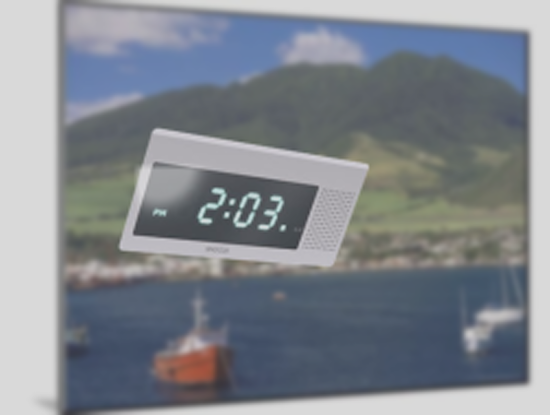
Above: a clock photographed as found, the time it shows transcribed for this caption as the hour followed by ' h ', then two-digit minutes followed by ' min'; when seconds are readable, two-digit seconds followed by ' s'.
2 h 03 min
